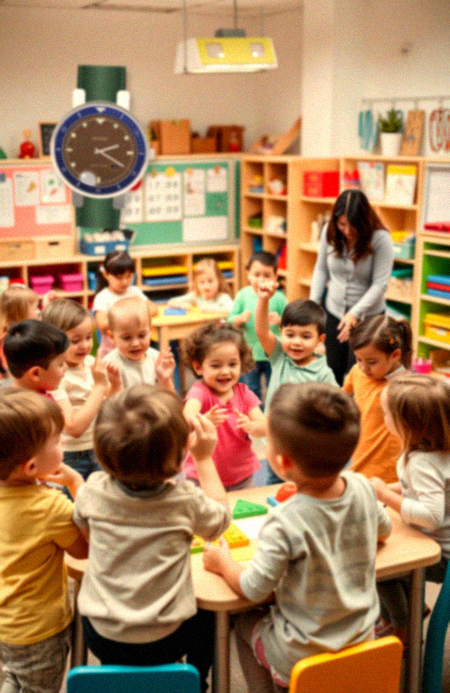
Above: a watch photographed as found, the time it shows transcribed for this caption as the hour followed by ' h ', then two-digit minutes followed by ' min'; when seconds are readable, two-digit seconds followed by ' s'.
2 h 20 min
